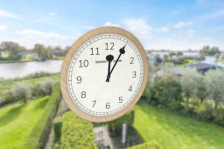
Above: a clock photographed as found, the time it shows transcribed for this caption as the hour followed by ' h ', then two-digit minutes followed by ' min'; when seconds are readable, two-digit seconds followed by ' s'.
12 h 05 min
